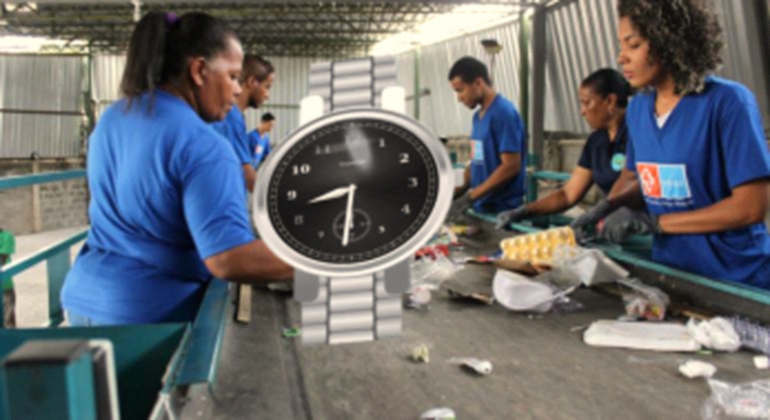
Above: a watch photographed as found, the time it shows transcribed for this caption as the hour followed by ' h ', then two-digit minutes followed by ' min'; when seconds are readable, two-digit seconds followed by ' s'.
8 h 31 min
